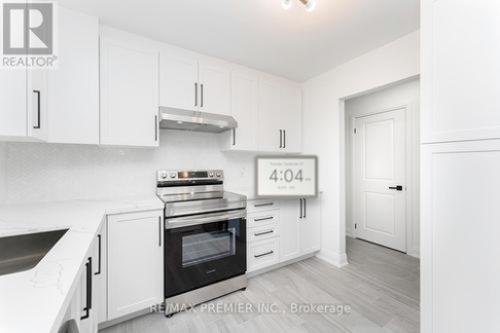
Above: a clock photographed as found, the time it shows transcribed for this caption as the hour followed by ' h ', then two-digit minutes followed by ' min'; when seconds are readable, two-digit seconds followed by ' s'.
4 h 04 min
